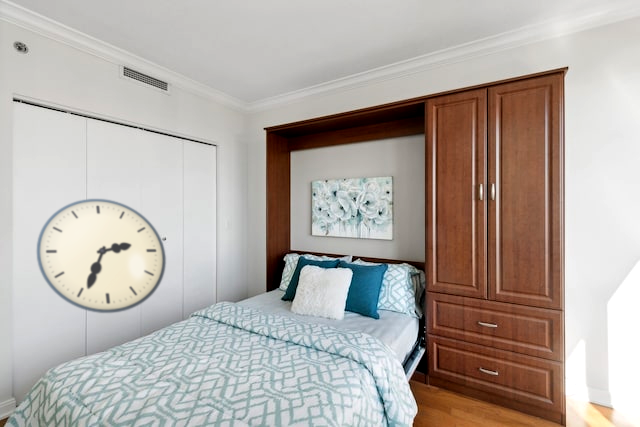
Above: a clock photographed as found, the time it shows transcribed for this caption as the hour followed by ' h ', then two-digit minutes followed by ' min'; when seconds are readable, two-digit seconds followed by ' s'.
2 h 34 min
